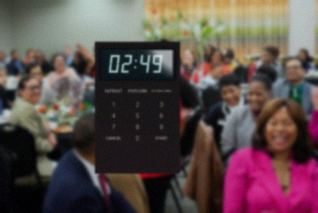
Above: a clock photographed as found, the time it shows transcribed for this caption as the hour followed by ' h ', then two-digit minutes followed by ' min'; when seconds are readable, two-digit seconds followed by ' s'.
2 h 49 min
